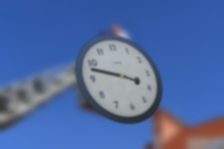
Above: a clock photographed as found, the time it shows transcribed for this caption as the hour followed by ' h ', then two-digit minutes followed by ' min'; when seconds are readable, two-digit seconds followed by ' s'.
3 h 48 min
